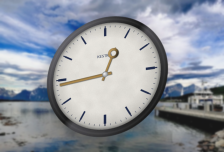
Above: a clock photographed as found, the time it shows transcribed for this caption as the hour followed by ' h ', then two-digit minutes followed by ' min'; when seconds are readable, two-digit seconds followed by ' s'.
12 h 44 min
